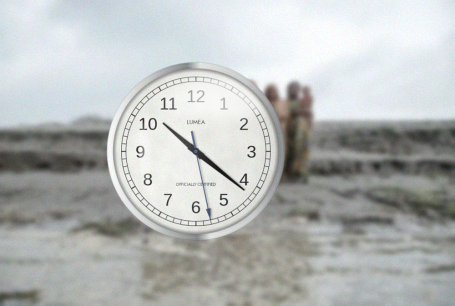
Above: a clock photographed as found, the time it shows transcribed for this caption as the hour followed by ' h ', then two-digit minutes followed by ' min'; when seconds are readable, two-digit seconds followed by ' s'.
10 h 21 min 28 s
